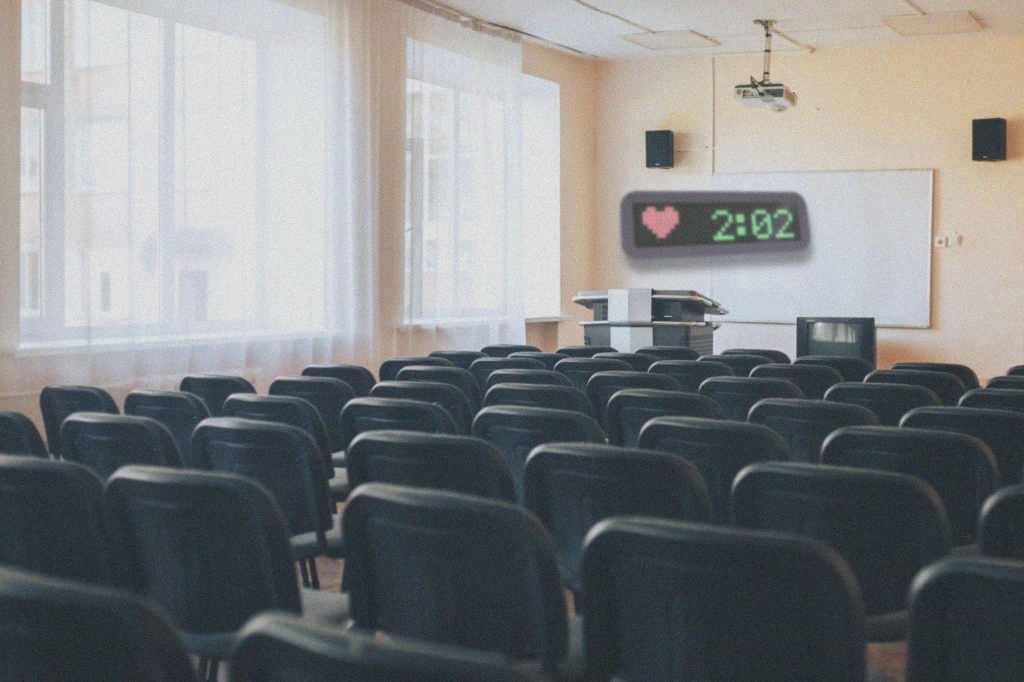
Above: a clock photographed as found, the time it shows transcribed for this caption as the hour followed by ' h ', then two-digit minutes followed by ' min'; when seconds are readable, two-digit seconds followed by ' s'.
2 h 02 min
